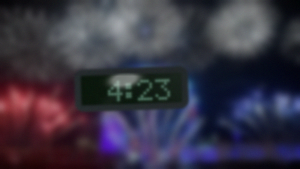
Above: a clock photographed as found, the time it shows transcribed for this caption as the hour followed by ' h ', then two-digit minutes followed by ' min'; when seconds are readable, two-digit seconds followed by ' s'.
4 h 23 min
